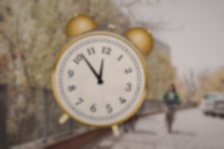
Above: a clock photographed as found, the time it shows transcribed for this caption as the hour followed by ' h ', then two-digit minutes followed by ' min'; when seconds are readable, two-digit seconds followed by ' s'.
11 h 52 min
